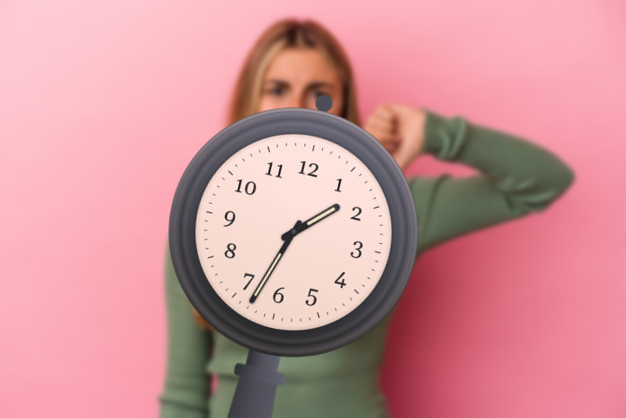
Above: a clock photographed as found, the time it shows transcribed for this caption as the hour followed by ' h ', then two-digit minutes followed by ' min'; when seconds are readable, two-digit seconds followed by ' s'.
1 h 33 min
